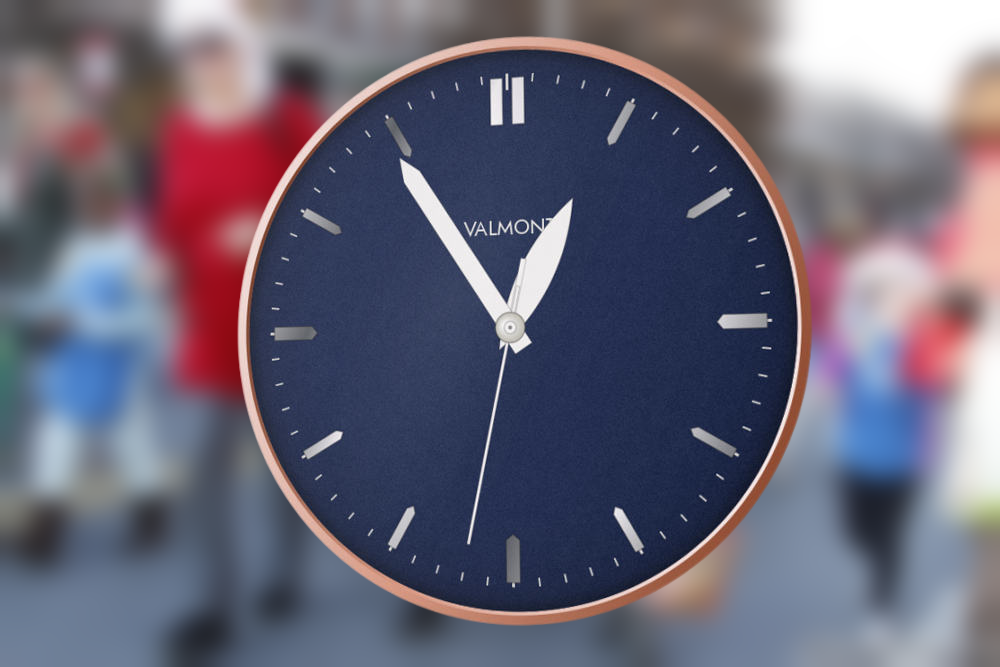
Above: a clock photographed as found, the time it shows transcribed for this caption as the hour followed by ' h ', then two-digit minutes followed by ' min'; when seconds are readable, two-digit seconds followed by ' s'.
12 h 54 min 32 s
